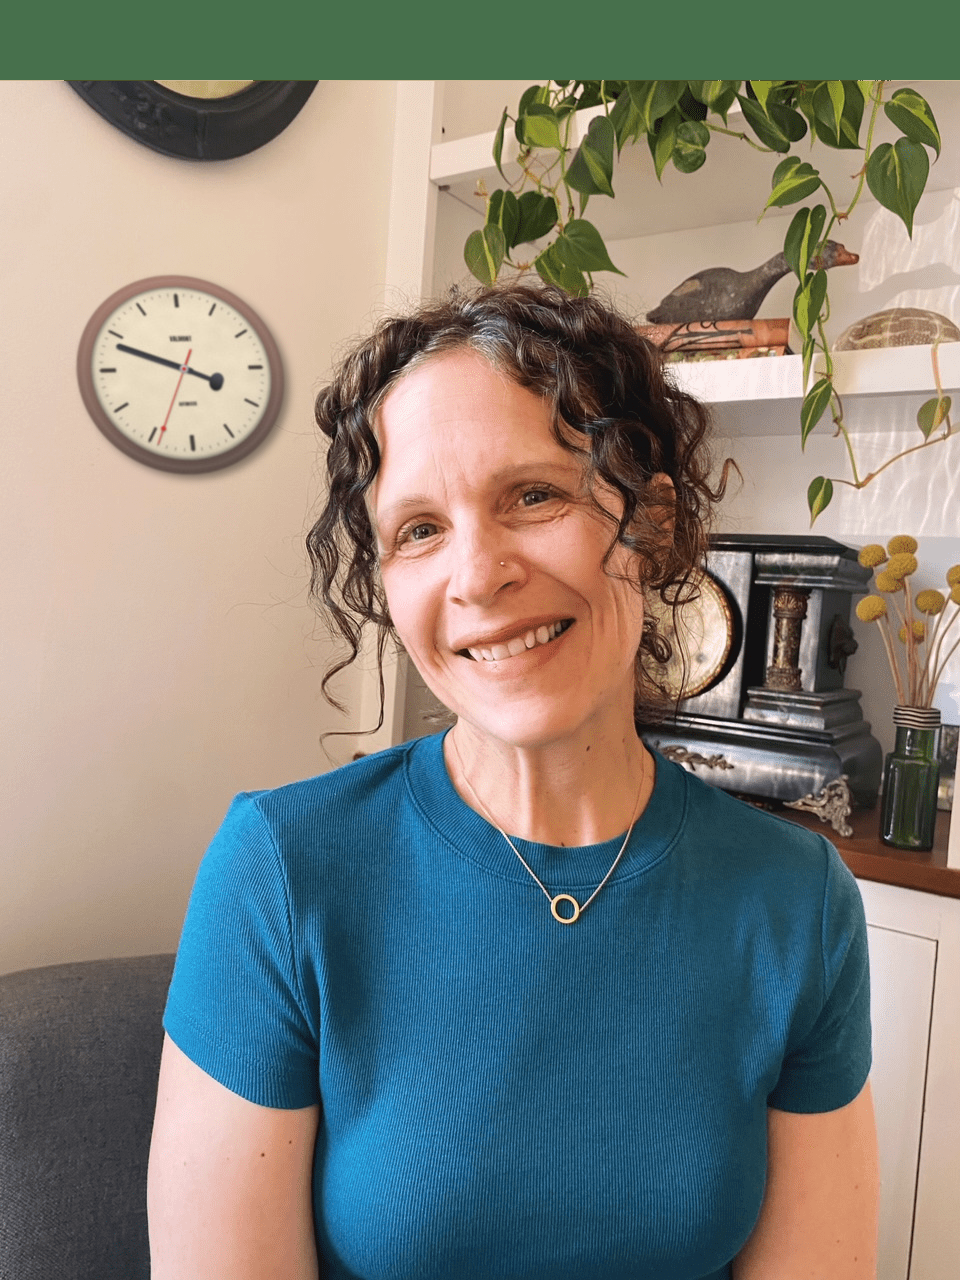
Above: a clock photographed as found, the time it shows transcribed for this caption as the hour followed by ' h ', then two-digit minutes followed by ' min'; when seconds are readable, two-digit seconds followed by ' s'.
3 h 48 min 34 s
